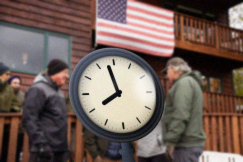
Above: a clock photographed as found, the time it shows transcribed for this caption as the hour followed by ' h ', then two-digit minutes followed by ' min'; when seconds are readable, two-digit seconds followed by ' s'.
7 h 58 min
